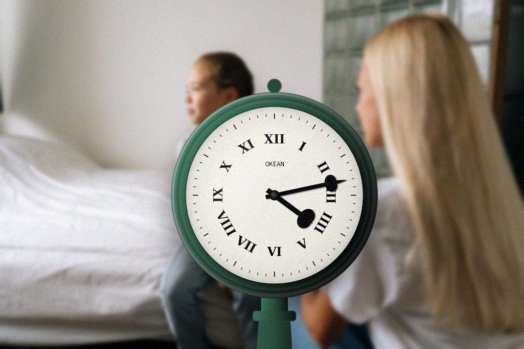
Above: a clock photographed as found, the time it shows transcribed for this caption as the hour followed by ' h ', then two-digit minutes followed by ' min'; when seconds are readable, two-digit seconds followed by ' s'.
4 h 13 min
